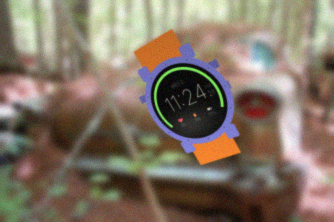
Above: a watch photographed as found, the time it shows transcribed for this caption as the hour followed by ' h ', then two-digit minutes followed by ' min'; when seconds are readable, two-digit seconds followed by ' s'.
11 h 24 min
